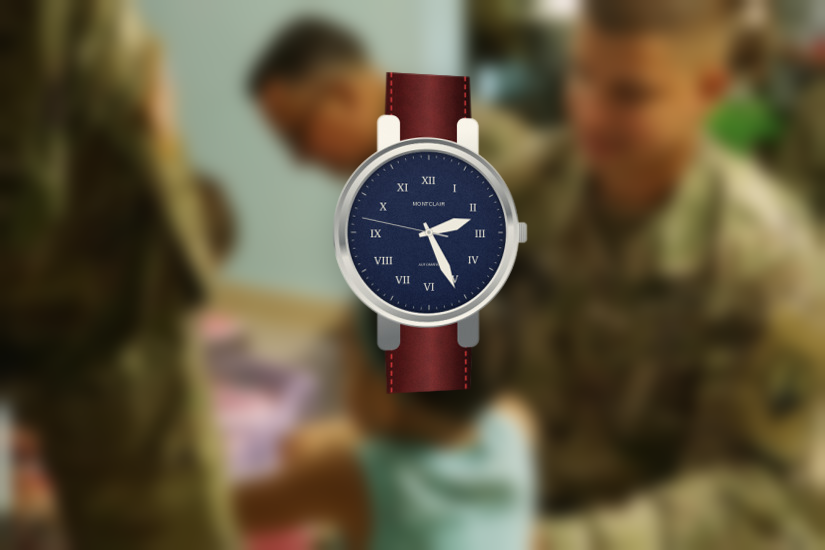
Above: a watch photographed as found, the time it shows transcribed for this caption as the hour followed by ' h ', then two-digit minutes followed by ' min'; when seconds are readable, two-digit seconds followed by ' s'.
2 h 25 min 47 s
